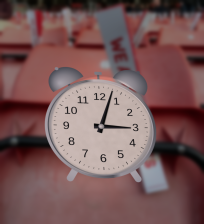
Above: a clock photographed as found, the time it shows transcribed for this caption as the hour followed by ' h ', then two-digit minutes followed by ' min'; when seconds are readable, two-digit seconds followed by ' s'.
3 h 03 min
